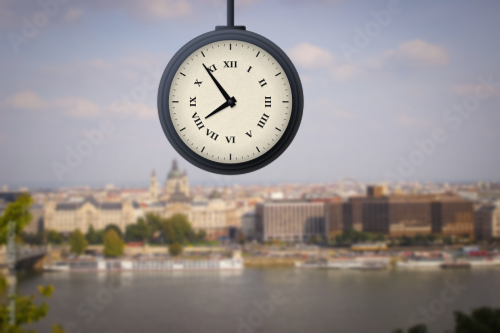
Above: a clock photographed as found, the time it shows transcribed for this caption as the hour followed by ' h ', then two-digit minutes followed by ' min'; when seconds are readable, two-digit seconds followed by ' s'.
7 h 54 min
